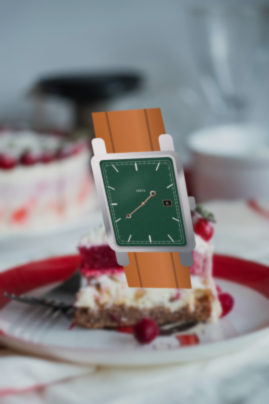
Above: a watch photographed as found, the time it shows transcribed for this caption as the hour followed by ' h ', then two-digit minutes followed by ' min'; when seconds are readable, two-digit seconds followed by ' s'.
1 h 39 min
